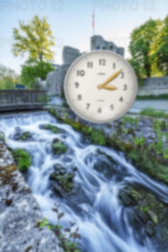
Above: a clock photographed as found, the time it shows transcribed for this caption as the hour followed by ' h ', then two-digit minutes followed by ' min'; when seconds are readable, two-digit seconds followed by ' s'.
3 h 08 min
